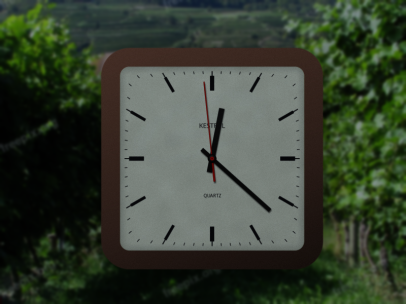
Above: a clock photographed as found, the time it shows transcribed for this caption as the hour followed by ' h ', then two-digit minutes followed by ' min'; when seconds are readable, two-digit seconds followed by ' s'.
12 h 21 min 59 s
